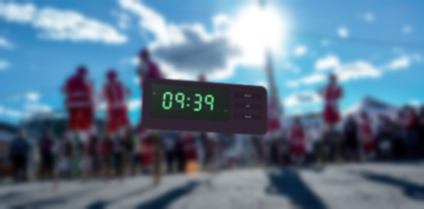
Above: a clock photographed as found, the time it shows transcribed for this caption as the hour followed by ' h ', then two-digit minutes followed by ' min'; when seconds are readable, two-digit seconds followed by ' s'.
9 h 39 min
